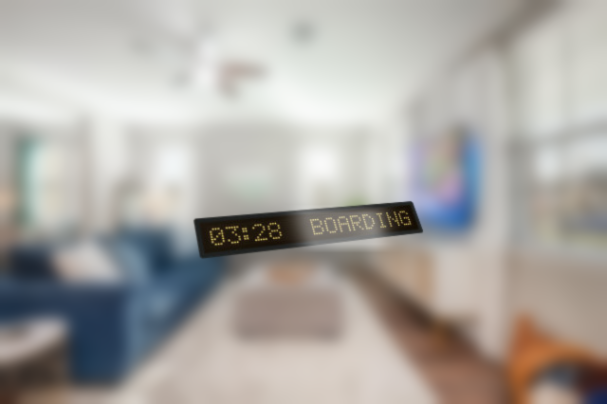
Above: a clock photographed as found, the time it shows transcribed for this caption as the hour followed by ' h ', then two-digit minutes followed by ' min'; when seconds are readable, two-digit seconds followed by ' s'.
3 h 28 min
